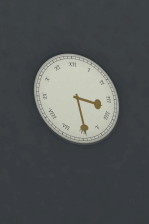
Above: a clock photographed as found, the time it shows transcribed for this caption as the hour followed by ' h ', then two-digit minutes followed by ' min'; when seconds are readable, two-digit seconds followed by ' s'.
3 h 29 min
